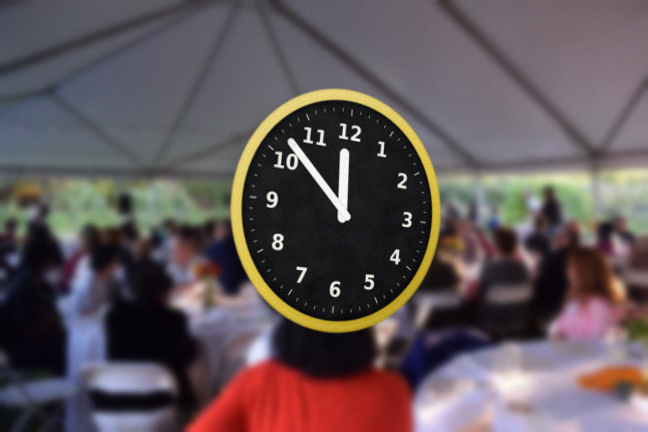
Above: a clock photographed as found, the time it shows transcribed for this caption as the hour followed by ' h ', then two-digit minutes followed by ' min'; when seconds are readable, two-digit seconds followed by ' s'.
11 h 52 min
